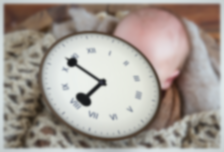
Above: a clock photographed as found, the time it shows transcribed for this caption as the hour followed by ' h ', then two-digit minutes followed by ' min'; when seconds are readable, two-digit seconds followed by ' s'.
7 h 53 min
